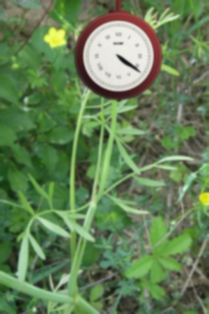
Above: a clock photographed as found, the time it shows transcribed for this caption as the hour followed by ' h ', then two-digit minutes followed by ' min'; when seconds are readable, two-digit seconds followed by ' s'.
4 h 21 min
